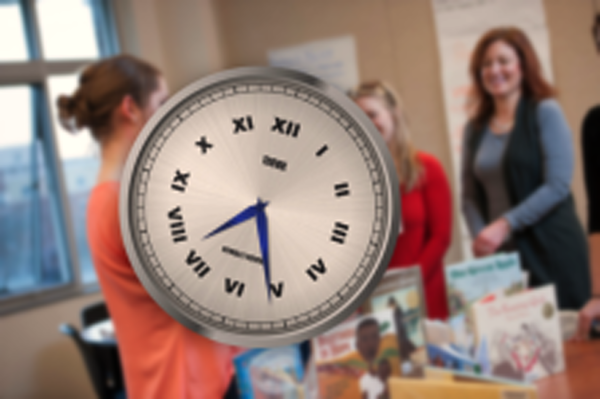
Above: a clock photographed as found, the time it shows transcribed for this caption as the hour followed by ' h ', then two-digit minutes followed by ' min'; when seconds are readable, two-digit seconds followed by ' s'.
7 h 26 min
